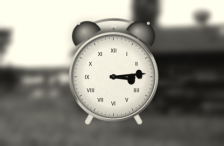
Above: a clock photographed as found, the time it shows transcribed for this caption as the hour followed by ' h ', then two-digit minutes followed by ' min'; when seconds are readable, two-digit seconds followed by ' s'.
3 h 14 min
